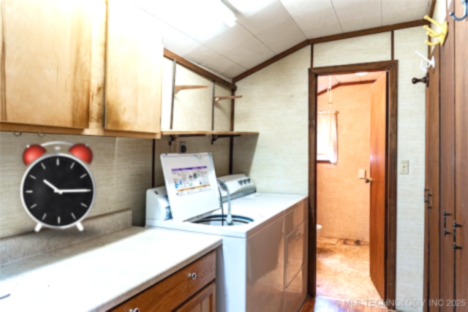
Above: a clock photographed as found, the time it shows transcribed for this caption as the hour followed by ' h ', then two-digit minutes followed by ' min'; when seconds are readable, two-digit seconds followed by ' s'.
10 h 15 min
